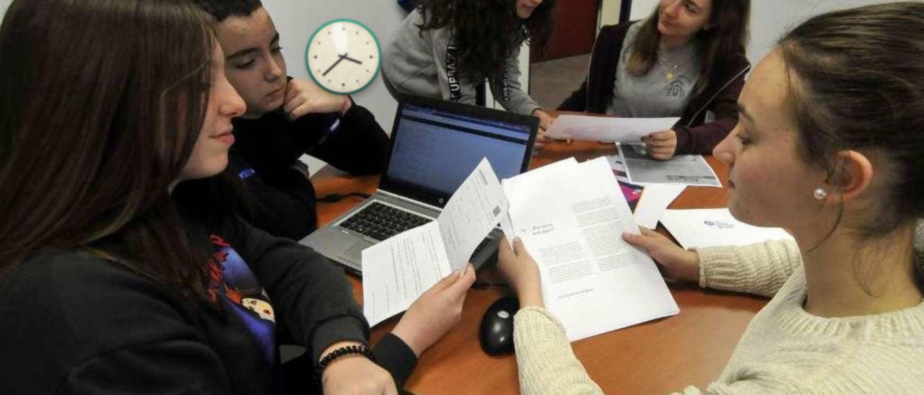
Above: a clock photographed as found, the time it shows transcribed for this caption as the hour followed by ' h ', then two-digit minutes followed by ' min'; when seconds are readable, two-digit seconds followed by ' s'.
3 h 38 min
